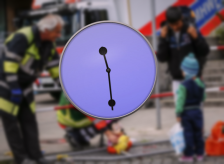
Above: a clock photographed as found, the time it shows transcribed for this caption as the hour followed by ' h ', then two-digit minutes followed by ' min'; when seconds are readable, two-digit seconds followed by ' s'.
11 h 29 min
